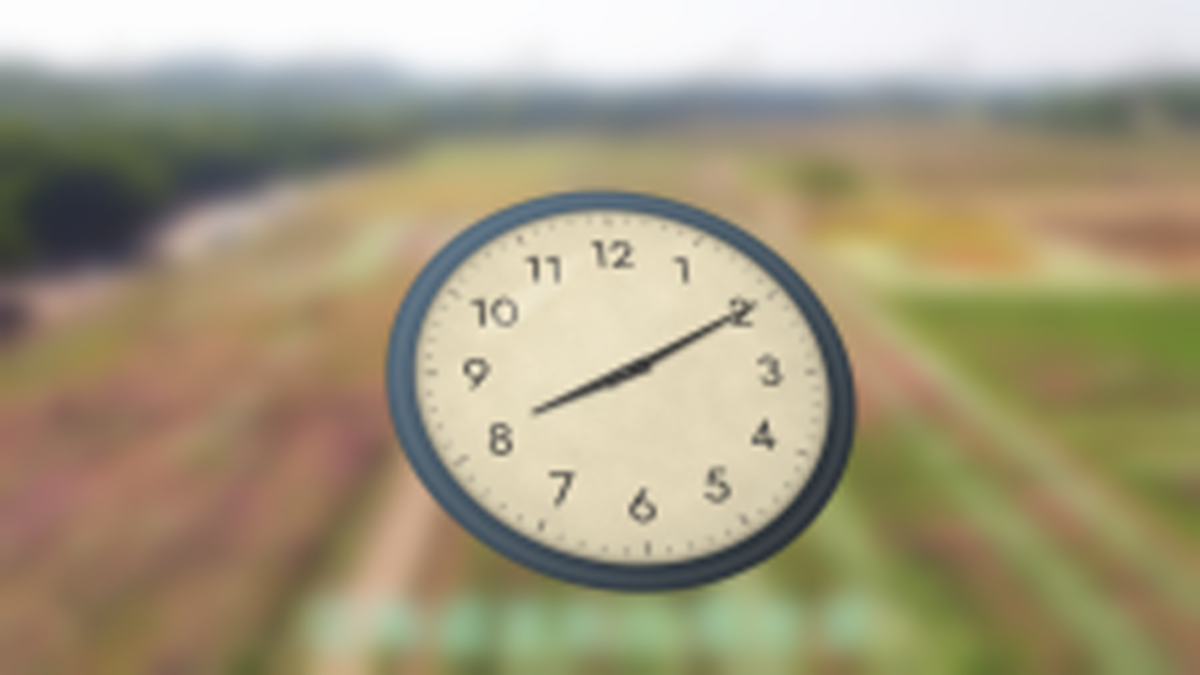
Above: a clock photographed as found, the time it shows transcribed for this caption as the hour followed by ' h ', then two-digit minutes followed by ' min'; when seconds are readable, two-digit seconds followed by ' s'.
8 h 10 min
